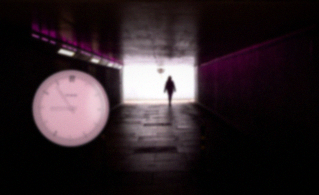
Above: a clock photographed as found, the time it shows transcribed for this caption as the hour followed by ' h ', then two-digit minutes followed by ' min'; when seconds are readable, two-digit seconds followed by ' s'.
8 h 54 min
